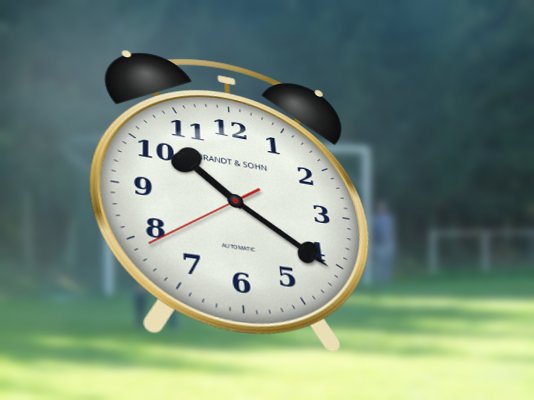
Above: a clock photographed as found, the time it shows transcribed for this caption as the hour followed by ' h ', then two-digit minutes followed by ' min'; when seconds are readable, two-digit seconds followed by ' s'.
10 h 20 min 39 s
